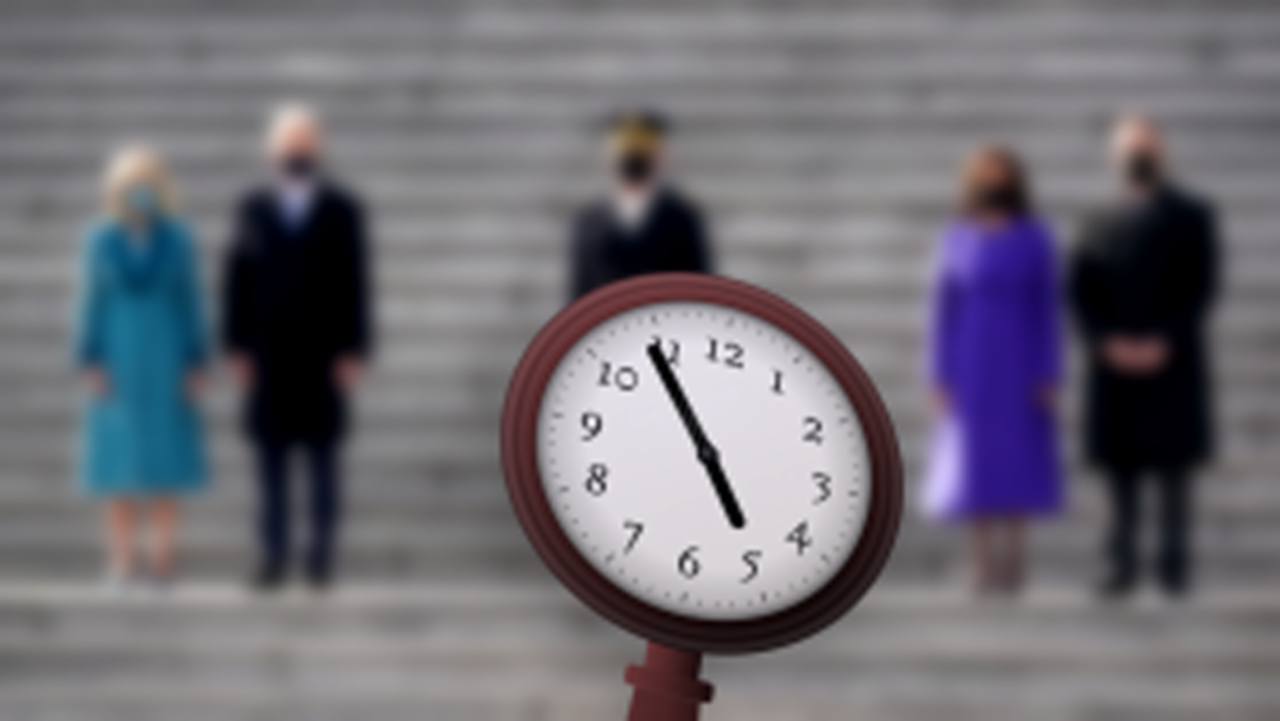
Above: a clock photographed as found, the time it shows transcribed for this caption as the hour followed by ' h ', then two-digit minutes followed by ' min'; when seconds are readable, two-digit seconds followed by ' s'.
4 h 54 min
